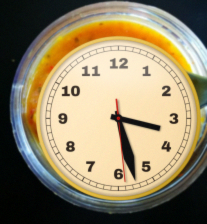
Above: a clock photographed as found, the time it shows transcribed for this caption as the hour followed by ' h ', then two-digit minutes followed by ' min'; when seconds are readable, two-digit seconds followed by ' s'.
3 h 27 min 29 s
